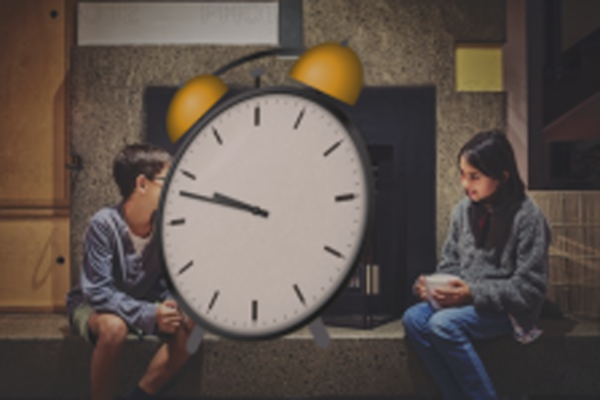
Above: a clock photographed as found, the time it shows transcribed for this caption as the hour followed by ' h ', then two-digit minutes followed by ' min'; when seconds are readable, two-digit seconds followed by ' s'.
9 h 48 min
